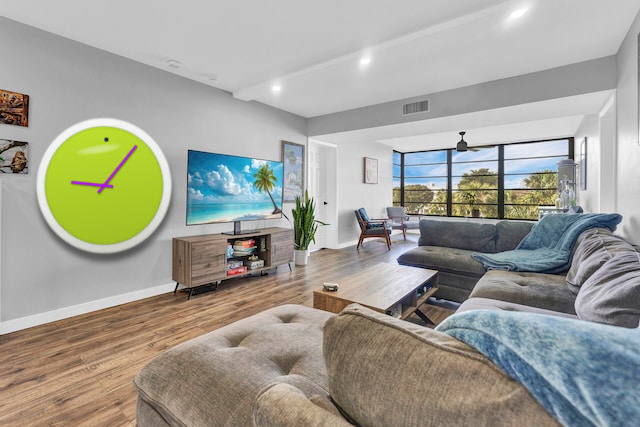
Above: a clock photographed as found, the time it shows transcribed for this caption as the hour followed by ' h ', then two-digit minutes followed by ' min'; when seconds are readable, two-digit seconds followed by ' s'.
9 h 06 min
